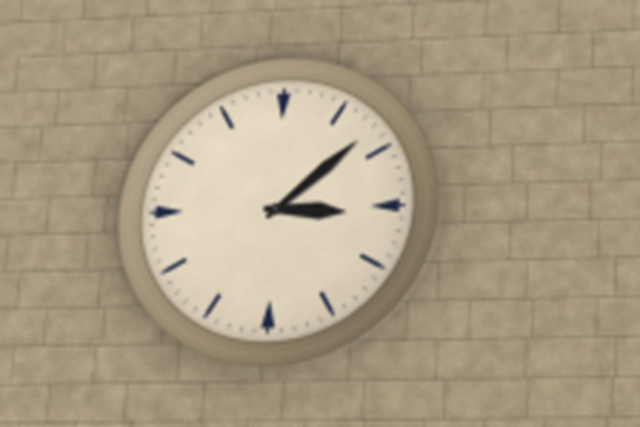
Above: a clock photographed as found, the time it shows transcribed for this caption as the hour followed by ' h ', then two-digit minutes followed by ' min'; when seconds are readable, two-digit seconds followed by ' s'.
3 h 08 min
